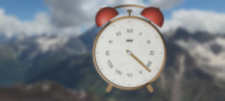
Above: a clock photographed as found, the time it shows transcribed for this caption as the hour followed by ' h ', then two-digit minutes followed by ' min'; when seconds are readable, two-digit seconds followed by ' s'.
4 h 22 min
